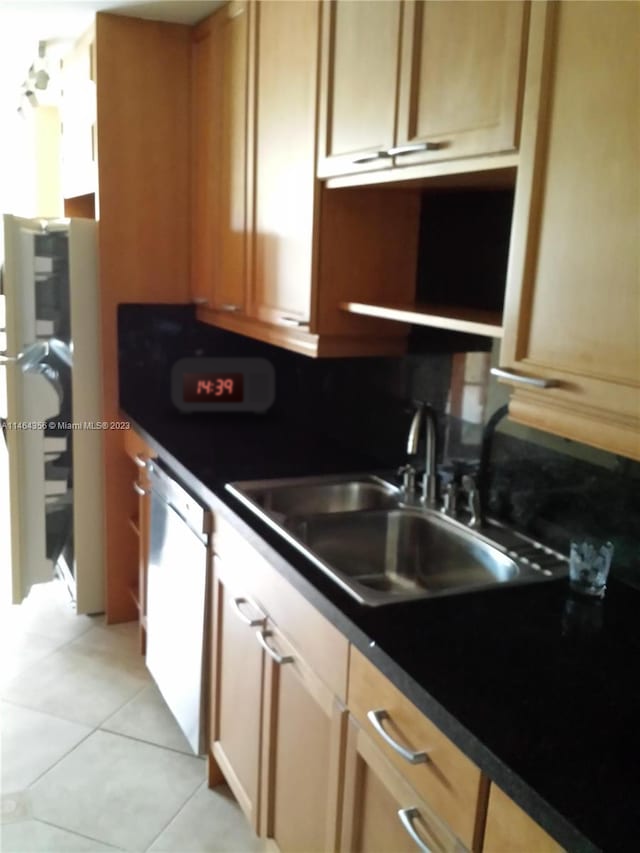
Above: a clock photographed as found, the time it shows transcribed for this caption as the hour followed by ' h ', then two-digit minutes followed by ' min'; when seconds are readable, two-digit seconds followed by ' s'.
14 h 39 min
